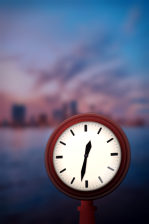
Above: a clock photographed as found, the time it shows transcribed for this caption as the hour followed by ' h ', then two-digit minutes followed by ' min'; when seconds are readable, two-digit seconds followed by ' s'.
12 h 32 min
